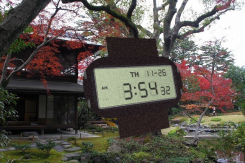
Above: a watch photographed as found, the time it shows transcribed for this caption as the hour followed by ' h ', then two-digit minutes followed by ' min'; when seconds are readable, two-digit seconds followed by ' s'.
3 h 54 min 32 s
